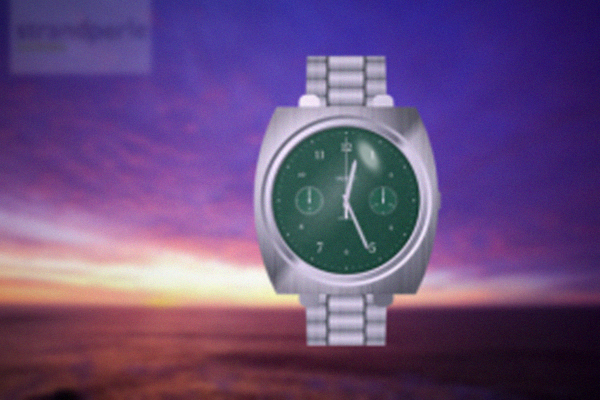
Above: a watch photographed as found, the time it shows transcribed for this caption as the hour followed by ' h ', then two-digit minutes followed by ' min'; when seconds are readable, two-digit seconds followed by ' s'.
12 h 26 min
